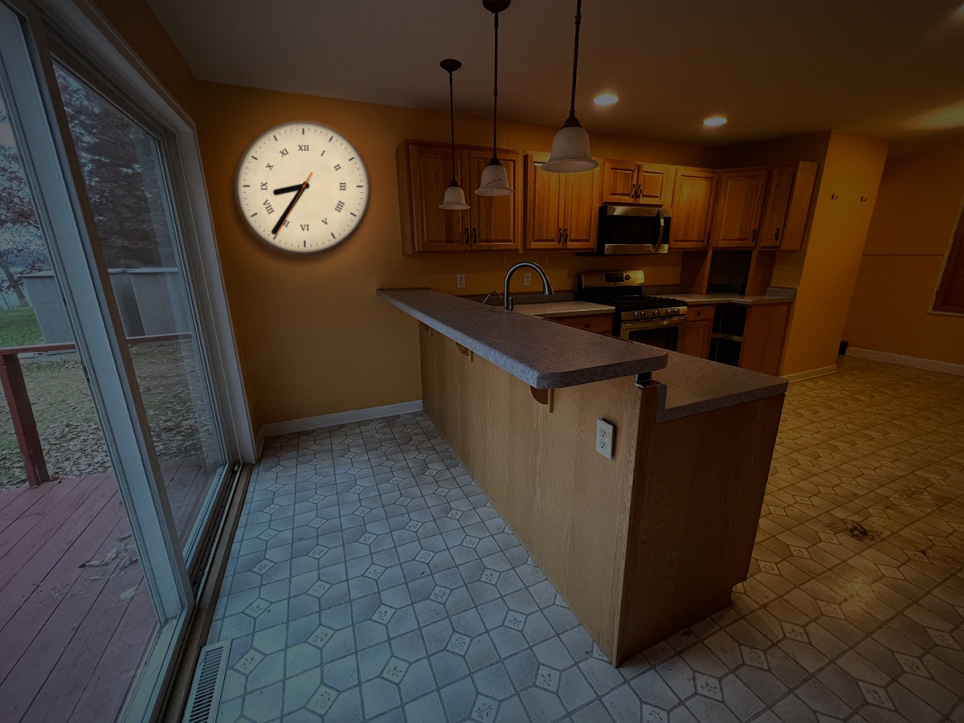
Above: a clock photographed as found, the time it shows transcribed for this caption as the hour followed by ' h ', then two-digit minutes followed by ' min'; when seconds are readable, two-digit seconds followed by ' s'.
8 h 35 min 35 s
